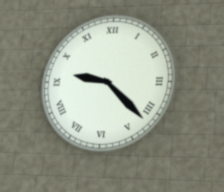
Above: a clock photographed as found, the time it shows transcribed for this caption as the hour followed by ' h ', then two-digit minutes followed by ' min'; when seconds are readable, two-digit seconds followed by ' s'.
9 h 22 min
